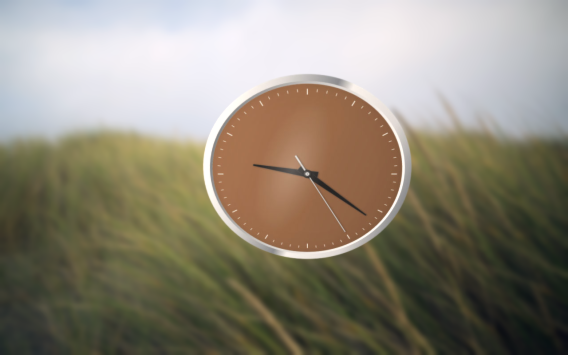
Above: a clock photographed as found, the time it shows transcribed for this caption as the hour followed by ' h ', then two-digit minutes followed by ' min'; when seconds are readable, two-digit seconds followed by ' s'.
9 h 21 min 25 s
